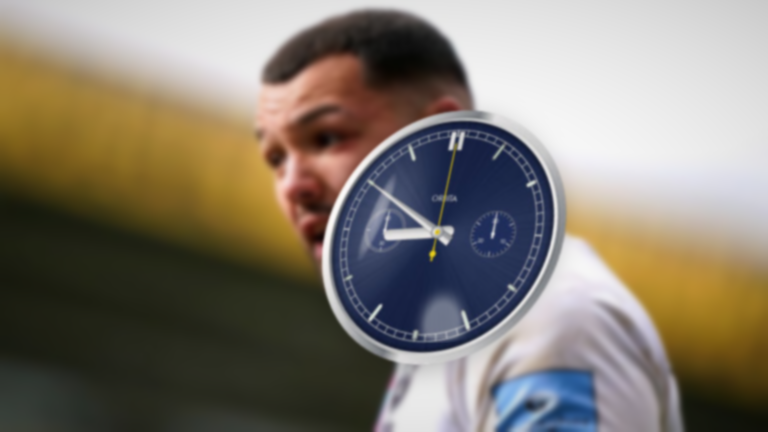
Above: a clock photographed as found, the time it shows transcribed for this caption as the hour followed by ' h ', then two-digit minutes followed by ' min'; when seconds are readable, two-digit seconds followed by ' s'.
8 h 50 min
